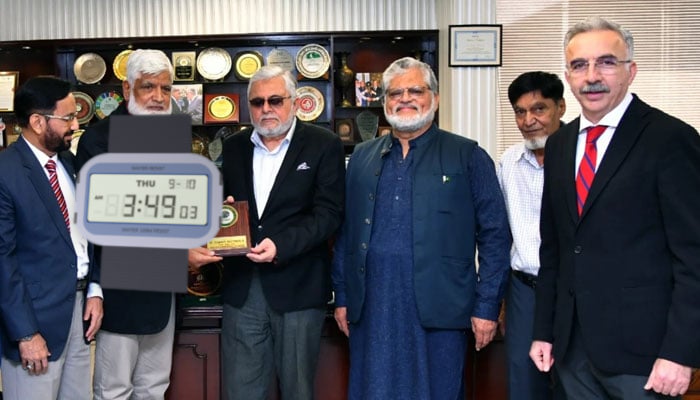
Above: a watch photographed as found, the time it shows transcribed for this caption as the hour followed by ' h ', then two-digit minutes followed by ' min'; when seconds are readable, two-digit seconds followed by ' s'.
3 h 49 min 03 s
